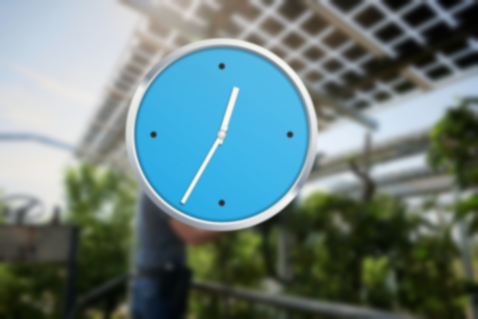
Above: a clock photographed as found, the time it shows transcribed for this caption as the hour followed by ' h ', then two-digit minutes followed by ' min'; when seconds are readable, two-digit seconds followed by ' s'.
12 h 35 min
